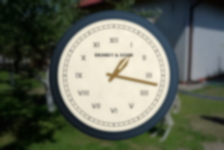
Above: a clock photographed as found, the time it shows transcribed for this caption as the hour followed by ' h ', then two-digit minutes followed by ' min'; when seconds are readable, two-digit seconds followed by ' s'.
1 h 17 min
